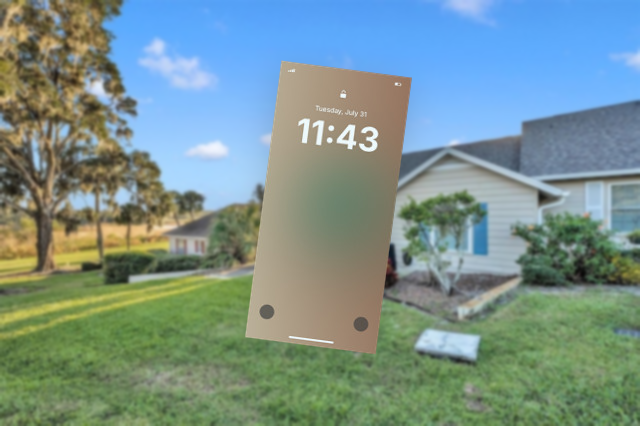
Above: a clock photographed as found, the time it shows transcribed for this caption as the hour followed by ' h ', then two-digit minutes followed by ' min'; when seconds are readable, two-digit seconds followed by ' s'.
11 h 43 min
